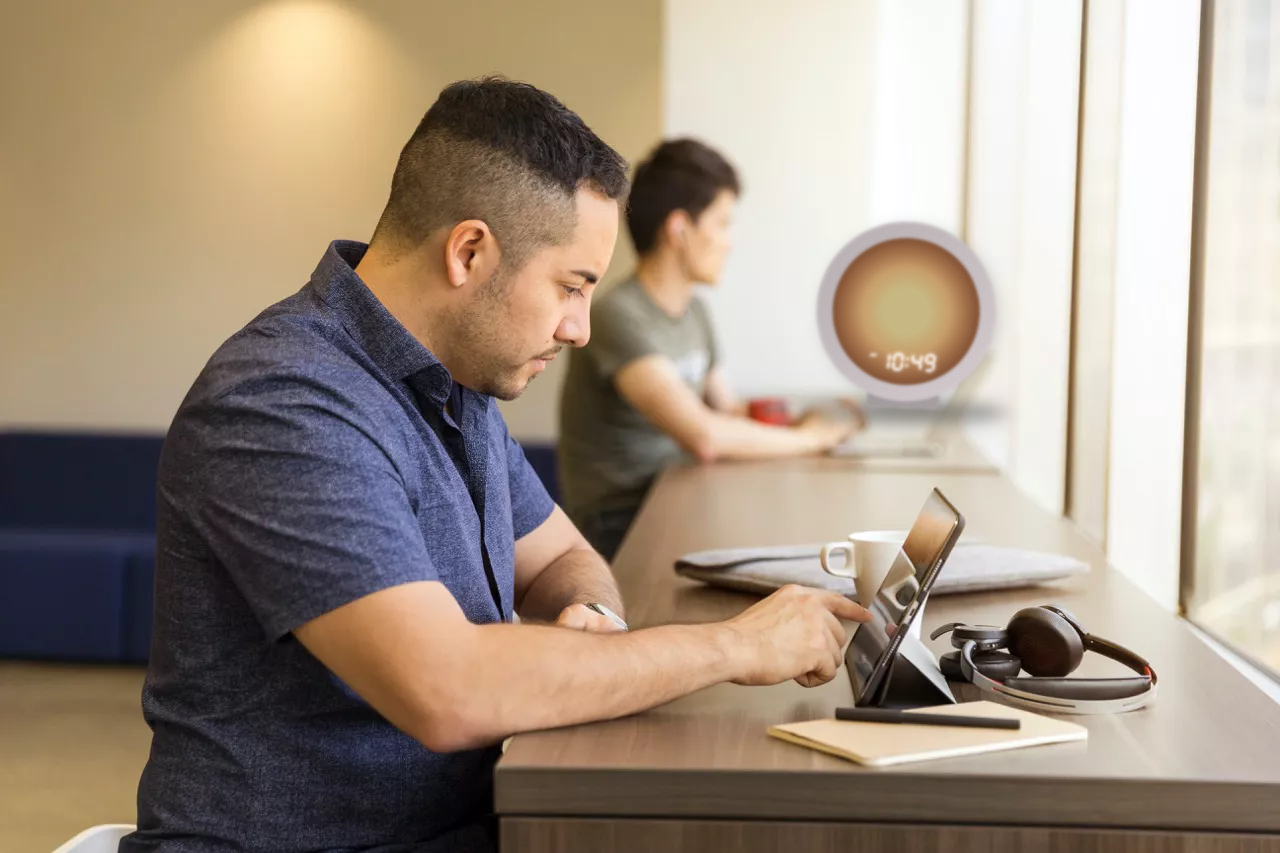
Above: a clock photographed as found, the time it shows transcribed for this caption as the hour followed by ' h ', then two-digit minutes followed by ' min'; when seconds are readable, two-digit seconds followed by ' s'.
10 h 49 min
